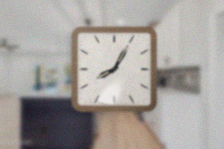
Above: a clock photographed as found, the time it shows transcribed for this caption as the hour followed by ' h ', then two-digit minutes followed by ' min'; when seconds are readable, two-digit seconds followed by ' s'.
8 h 05 min
